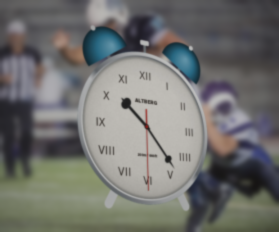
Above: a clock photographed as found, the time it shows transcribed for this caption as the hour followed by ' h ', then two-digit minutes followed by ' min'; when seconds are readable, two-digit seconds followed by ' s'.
10 h 23 min 30 s
